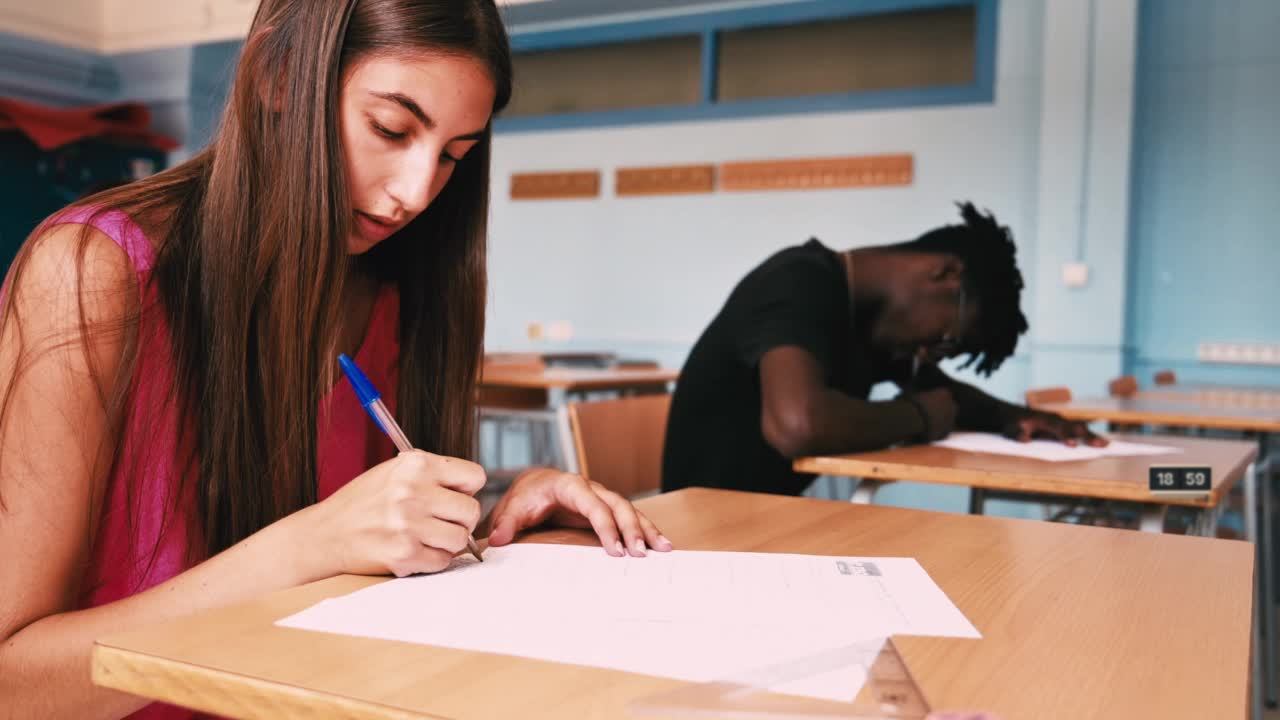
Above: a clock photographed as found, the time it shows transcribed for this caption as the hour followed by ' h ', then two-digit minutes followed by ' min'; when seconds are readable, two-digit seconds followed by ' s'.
18 h 59 min
